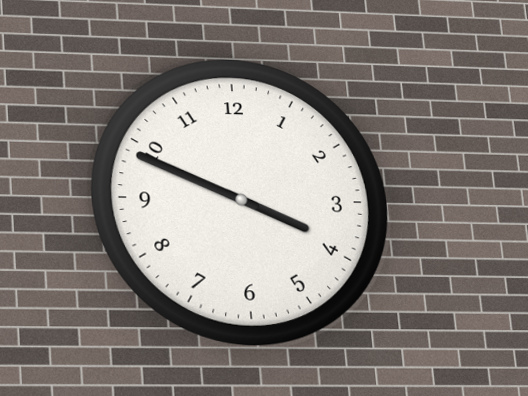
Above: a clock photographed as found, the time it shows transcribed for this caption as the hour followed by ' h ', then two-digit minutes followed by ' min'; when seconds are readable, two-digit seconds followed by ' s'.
3 h 49 min
